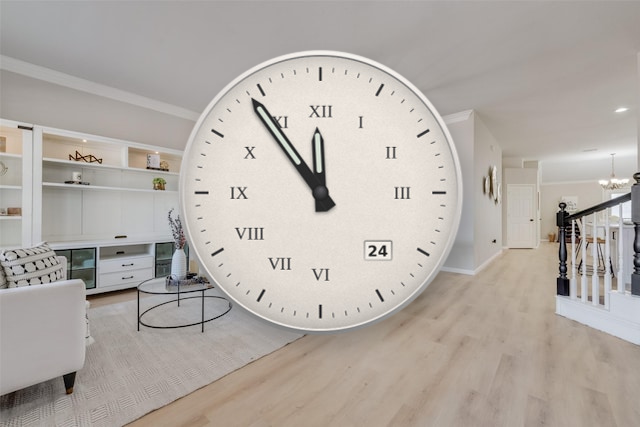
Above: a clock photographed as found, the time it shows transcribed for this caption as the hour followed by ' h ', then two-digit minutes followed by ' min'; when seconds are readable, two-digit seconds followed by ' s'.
11 h 54 min
